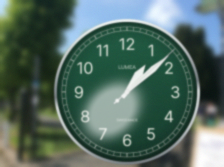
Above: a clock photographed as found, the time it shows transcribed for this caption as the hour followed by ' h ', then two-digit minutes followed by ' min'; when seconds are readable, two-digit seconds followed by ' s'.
1 h 08 min 08 s
